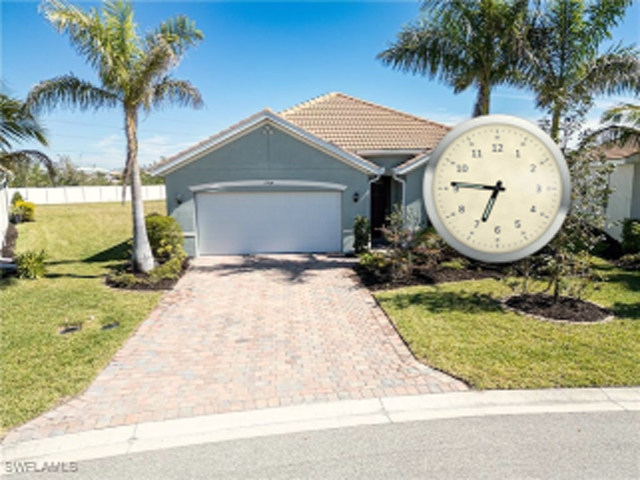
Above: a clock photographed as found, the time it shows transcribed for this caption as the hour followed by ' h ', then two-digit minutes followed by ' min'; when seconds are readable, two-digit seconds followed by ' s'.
6 h 46 min
